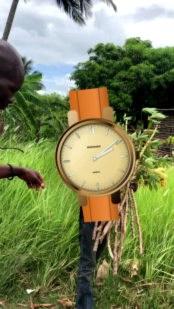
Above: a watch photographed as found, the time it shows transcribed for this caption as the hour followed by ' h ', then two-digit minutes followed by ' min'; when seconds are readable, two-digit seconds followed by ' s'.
2 h 09 min
